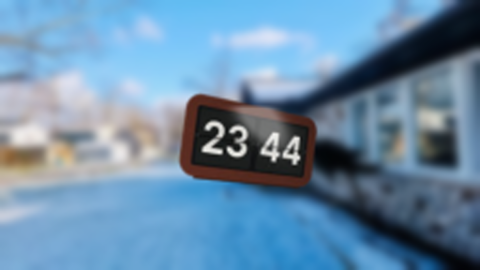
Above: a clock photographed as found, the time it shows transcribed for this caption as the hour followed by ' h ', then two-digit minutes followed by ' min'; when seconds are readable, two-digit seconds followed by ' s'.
23 h 44 min
